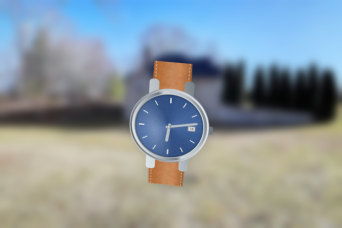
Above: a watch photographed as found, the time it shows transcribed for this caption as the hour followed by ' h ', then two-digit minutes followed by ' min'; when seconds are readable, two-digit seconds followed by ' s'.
6 h 13 min
